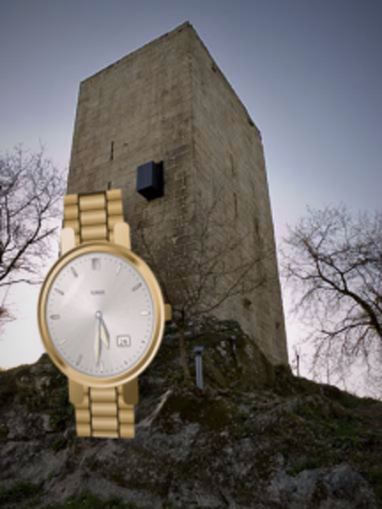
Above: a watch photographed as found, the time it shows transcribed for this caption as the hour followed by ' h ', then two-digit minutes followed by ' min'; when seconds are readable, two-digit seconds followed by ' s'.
5 h 31 min
